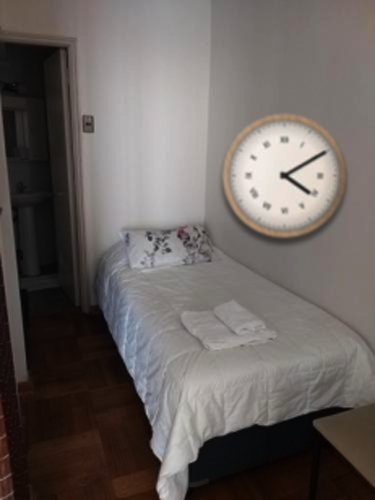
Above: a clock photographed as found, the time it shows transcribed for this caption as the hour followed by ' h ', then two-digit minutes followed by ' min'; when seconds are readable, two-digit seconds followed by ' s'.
4 h 10 min
